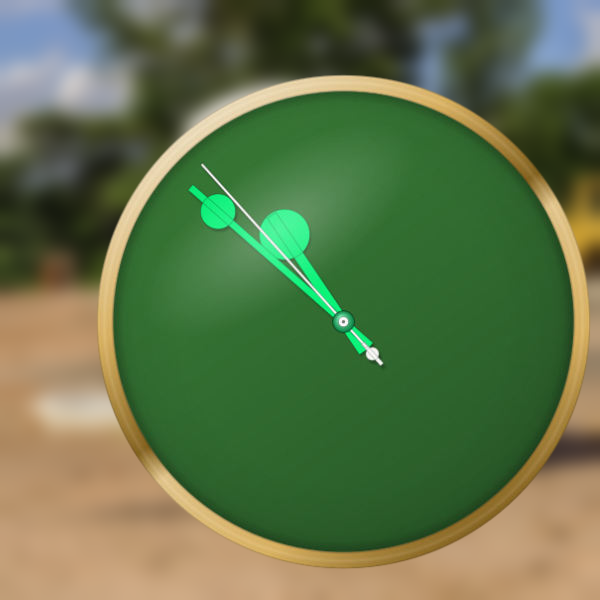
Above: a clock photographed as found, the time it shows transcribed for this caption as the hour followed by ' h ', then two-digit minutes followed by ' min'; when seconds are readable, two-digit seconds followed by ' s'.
10 h 51 min 53 s
